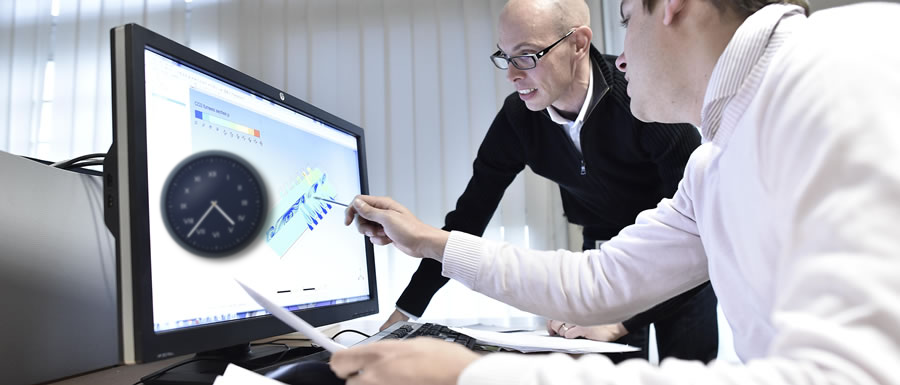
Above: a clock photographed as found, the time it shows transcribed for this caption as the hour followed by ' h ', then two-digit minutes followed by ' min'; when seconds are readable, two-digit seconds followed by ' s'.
4 h 37 min
